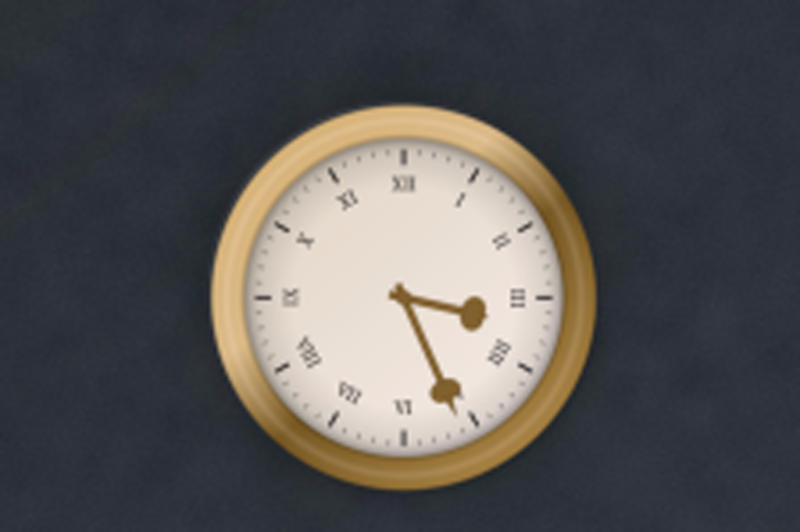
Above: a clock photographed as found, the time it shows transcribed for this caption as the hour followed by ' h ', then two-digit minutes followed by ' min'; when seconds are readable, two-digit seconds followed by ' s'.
3 h 26 min
